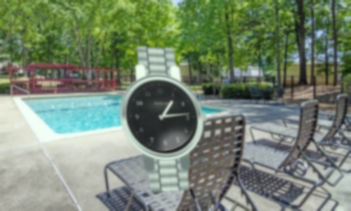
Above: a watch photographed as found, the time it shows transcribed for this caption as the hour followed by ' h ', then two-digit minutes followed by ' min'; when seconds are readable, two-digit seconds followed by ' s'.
1 h 14 min
